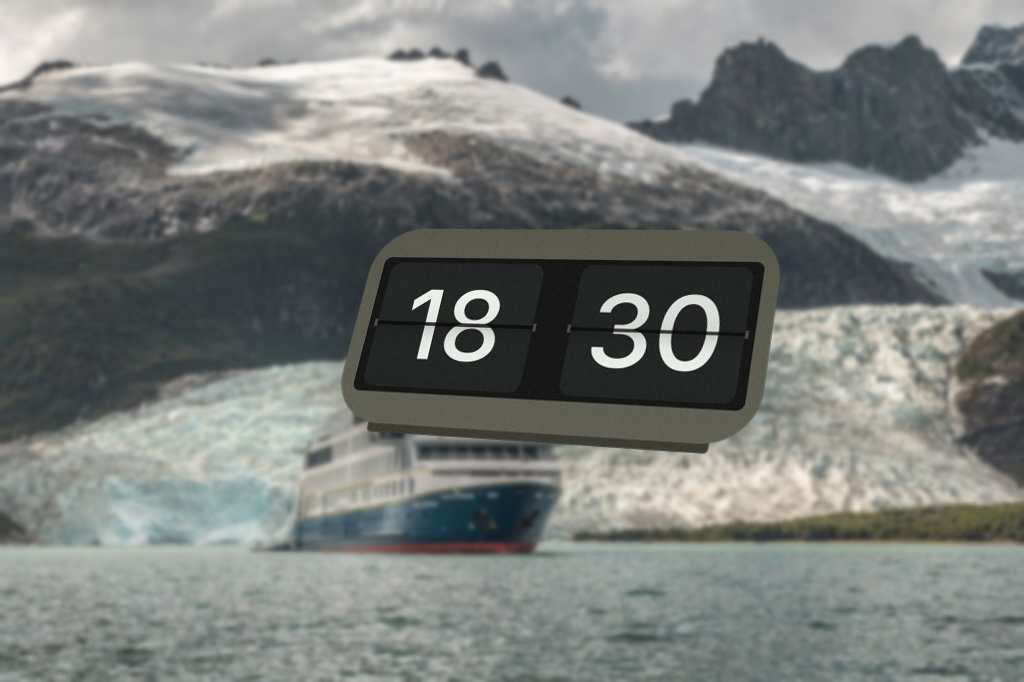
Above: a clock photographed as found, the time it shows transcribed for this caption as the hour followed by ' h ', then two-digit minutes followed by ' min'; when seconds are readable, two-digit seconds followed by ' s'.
18 h 30 min
